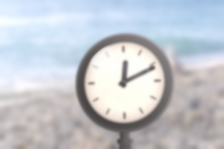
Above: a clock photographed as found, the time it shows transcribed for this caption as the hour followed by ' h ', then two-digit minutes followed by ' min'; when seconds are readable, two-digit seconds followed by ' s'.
12 h 11 min
